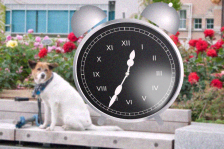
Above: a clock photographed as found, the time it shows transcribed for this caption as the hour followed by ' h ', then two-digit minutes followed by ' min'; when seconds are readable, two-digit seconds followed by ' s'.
12 h 35 min
